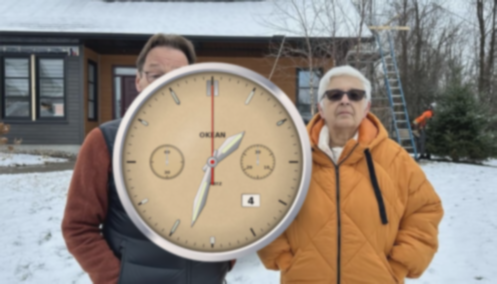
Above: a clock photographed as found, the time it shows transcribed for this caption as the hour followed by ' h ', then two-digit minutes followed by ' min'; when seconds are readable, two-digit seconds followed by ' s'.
1 h 33 min
